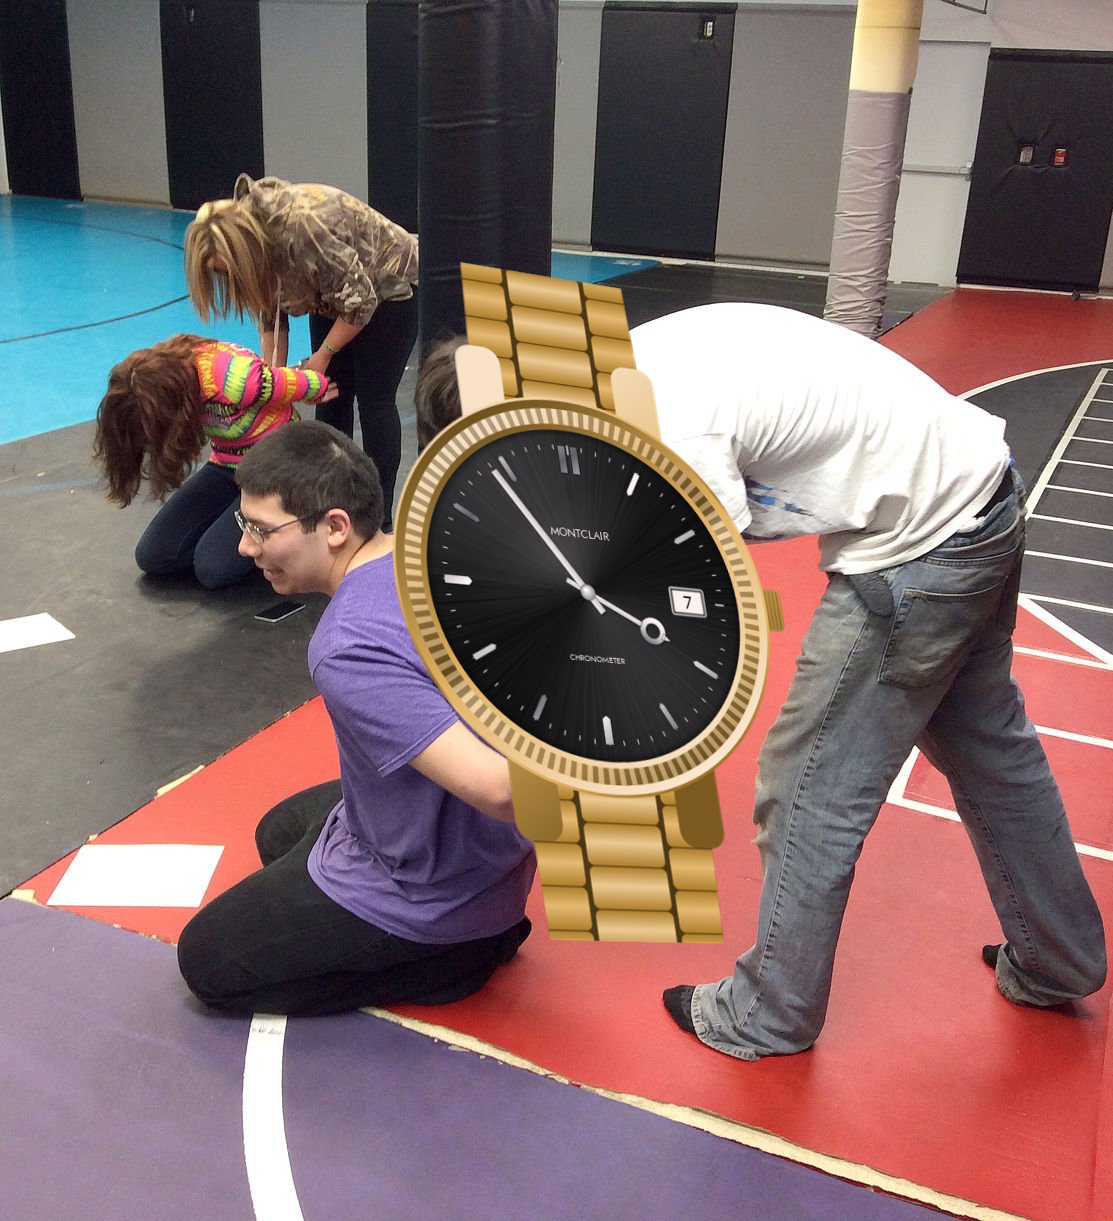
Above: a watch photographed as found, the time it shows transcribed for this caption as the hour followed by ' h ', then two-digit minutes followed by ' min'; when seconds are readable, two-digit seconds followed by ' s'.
3 h 54 min
